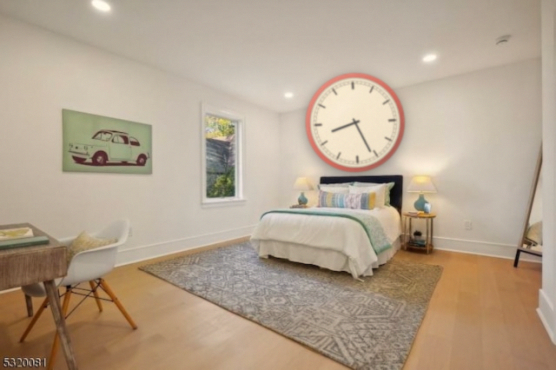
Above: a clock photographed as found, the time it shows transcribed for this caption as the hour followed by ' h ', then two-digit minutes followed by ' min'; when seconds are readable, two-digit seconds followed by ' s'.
8 h 26 min
